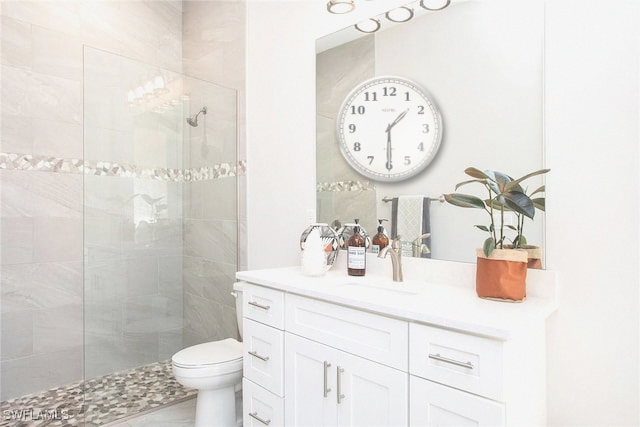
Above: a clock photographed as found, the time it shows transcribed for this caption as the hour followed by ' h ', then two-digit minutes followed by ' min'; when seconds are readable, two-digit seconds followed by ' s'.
1 h 30 min
